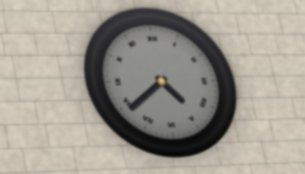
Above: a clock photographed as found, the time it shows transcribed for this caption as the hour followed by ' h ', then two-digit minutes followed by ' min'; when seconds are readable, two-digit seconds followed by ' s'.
4 h 39 min
